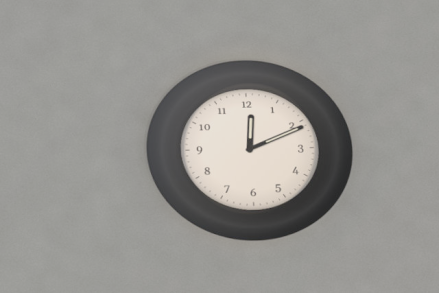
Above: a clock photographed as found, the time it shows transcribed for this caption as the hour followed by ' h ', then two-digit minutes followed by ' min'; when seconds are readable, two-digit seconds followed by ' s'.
12 h 11 min
